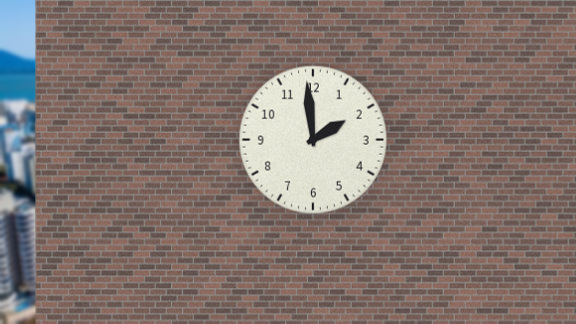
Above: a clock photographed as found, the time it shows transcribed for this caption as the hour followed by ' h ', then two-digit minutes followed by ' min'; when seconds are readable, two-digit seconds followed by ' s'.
1 h 59 min
